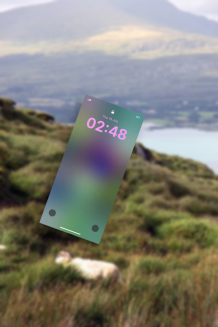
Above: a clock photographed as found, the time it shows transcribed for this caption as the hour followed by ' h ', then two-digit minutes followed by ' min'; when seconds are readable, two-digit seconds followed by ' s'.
2 h 48 min
